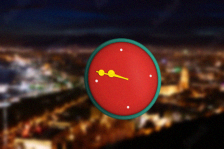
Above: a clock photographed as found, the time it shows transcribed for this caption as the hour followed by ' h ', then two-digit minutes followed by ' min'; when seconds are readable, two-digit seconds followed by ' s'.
9 h 48 min
